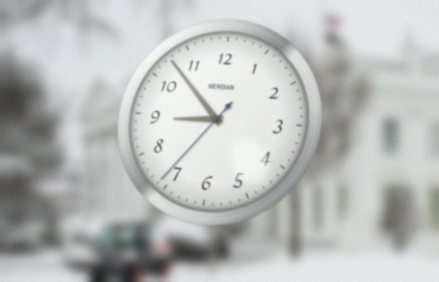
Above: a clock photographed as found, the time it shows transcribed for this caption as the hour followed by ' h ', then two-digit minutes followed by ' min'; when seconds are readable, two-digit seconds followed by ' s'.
8 h 52 min 36 s
